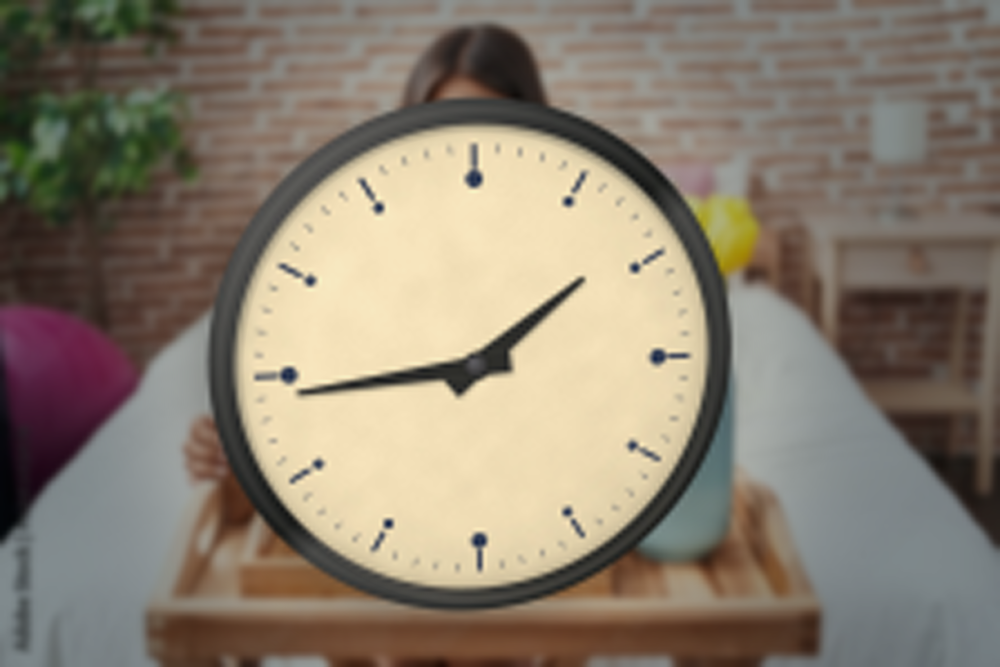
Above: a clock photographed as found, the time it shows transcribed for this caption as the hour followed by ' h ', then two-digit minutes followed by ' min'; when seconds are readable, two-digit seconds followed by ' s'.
1 h 44 min
